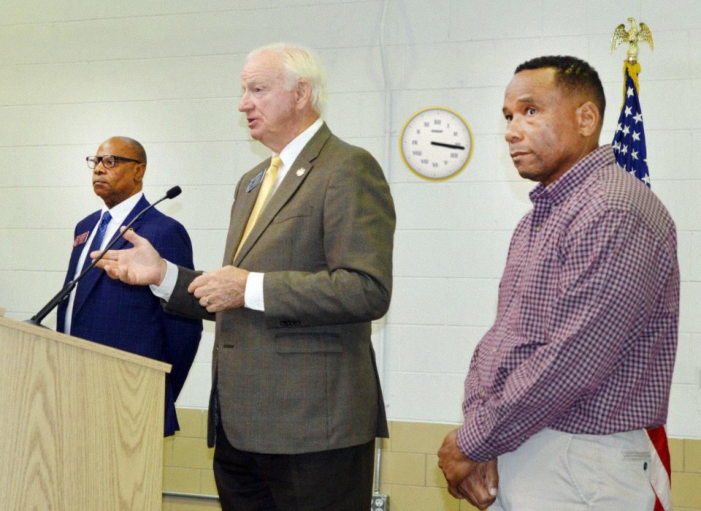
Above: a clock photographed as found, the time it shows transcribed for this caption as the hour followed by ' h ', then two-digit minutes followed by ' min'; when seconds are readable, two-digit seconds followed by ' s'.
3 h 16 min
